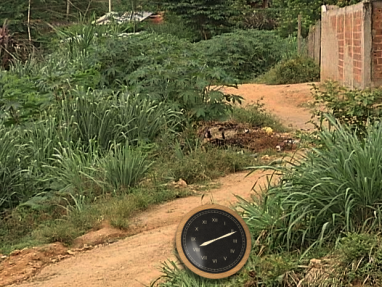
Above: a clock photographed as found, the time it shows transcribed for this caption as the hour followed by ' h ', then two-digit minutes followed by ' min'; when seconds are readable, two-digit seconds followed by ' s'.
8 h 11 min
